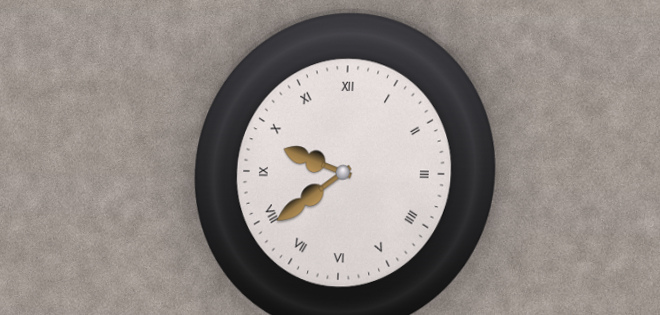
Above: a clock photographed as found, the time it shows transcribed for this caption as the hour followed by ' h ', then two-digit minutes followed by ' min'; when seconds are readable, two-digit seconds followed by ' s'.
9 h 39 min
